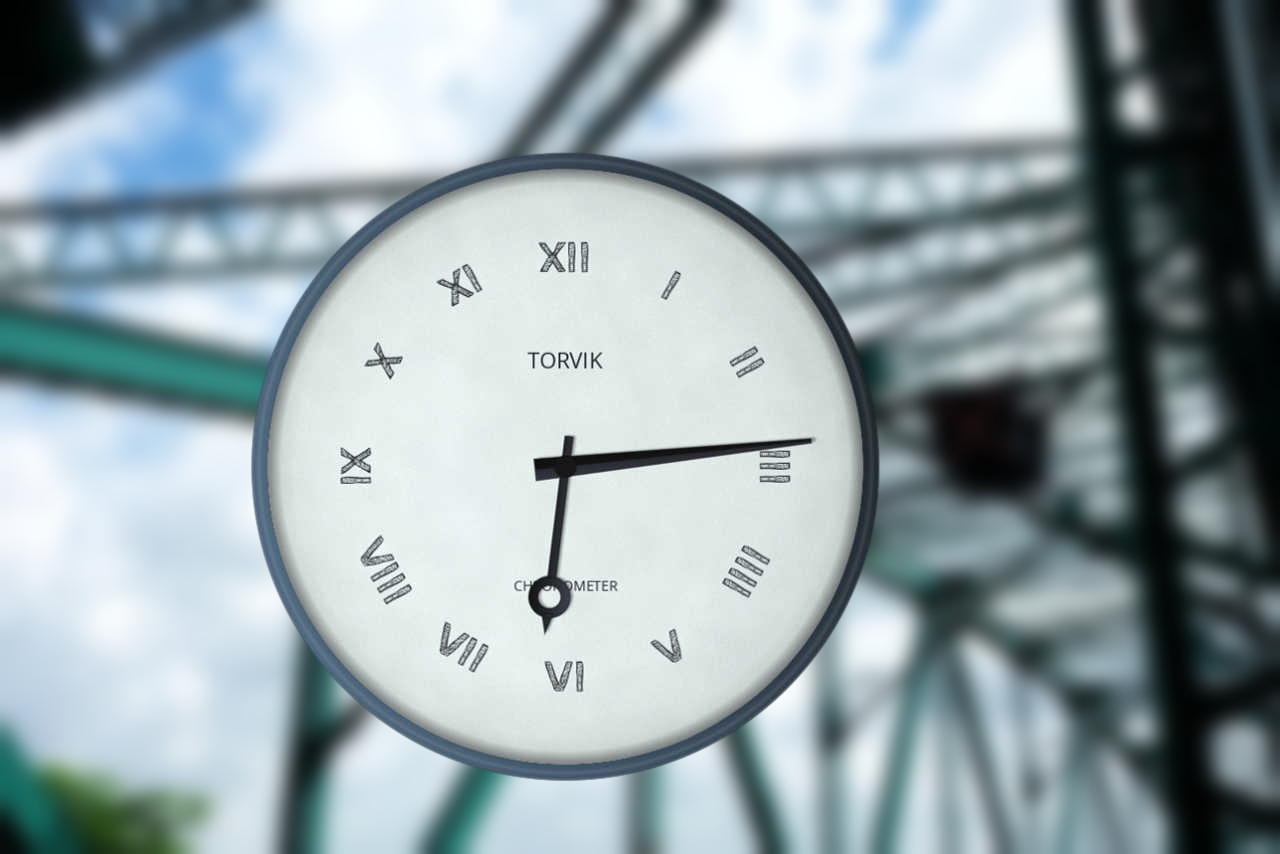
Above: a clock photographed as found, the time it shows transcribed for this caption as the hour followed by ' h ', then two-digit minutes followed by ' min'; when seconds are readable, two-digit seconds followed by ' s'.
6 h 14 min
